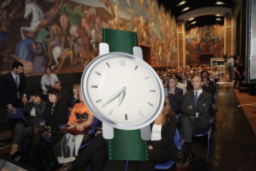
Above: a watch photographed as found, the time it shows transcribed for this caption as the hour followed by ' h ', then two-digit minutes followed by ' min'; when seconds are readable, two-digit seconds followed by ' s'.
6 h 38 min
